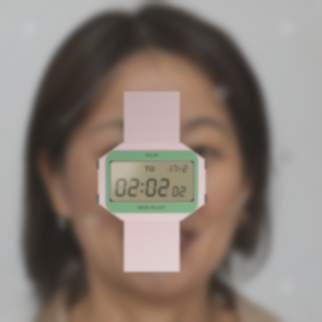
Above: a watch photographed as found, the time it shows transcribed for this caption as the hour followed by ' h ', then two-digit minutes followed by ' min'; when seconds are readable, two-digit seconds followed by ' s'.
2 h 02 min
